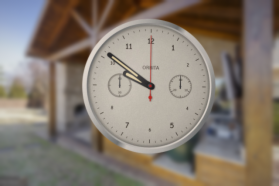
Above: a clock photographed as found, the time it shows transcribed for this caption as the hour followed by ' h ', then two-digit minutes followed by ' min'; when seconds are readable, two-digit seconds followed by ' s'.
9 h 51 min
